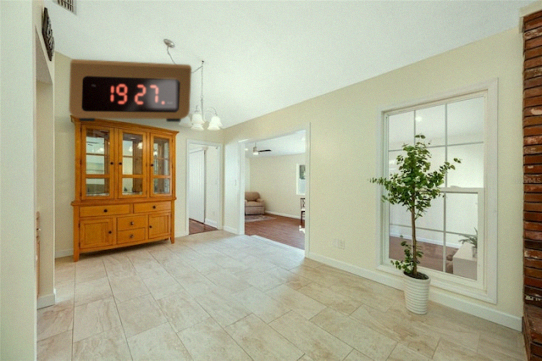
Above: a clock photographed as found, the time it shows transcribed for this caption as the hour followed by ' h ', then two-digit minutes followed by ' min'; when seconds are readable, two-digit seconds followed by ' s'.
19 h 27 min
